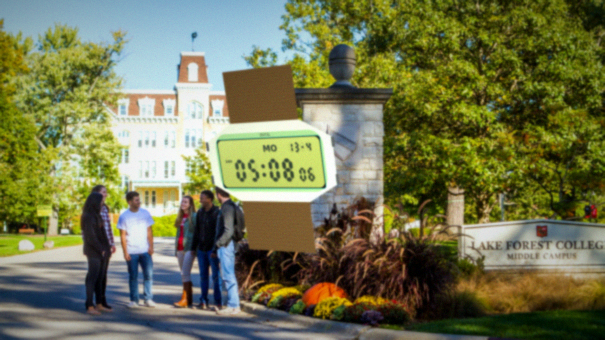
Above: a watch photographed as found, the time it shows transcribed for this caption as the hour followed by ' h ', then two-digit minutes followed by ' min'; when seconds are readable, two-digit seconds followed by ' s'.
5 h 08 min 06 s
